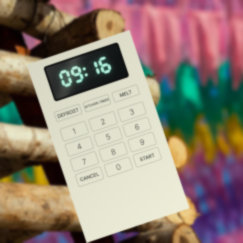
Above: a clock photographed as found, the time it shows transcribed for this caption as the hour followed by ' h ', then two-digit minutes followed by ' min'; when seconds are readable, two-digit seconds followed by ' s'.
9 h 16 min
